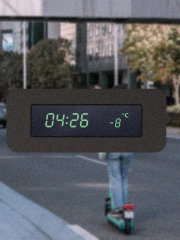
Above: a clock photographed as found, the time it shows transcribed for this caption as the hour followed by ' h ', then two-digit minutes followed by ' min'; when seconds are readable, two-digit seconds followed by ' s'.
4 h 26 min
